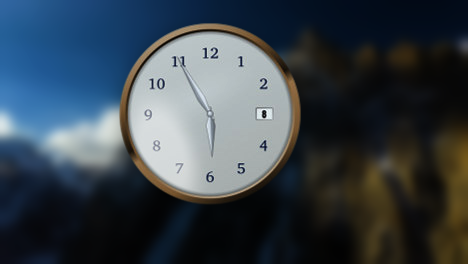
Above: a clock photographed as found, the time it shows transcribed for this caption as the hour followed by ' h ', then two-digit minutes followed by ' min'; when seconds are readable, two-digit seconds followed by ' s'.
5 h 55 min
